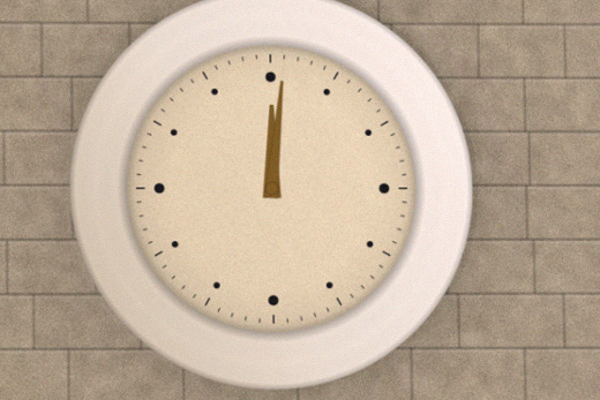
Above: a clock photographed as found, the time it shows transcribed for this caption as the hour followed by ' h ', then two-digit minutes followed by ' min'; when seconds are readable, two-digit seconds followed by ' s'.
12 h 01 min
